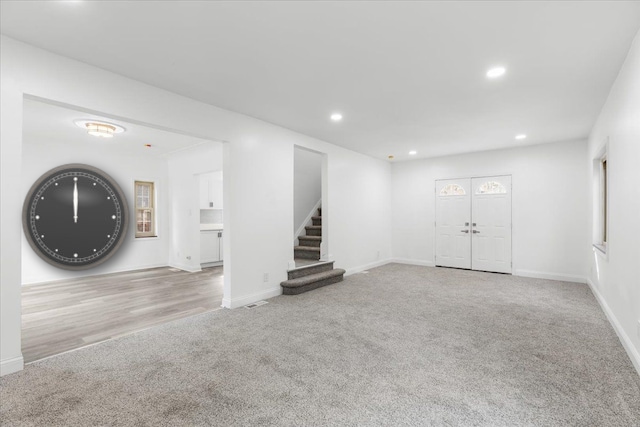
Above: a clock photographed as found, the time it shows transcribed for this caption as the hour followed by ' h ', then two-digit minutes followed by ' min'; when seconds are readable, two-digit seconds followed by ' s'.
12 h 00 min
